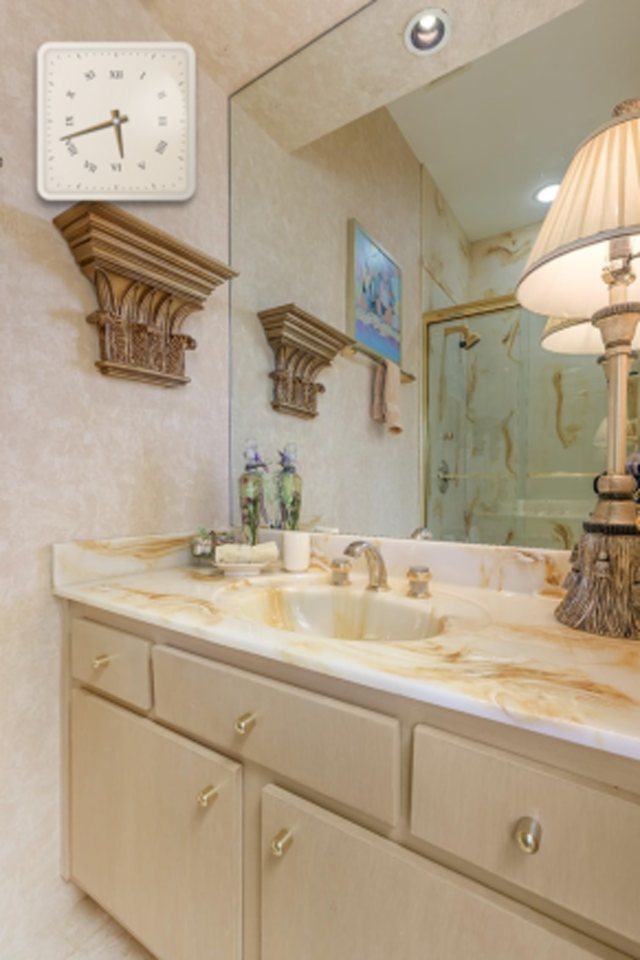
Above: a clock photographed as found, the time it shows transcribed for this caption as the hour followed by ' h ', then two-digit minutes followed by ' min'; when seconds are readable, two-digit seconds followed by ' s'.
5 h 42 min
